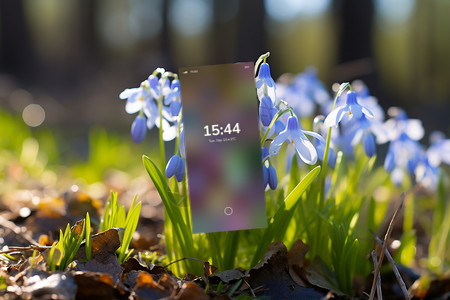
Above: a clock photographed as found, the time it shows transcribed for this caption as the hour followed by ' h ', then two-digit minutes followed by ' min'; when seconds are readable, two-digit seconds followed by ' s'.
15 h 44 min
